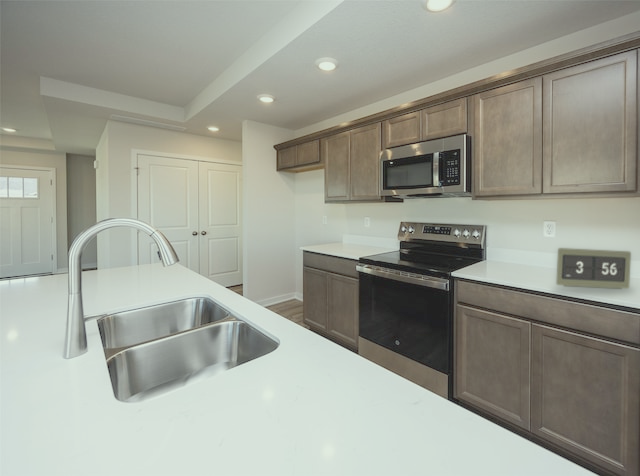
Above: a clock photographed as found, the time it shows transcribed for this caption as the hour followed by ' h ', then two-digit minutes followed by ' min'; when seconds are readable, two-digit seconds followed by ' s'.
3 h 56 min
